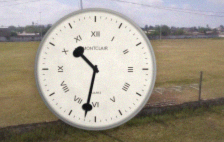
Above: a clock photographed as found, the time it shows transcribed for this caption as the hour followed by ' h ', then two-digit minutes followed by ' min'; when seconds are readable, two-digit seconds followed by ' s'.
10 h 32 min
